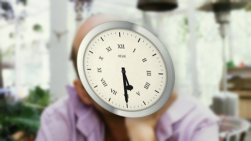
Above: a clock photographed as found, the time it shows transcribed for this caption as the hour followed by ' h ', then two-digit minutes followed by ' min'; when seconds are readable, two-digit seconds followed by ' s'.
5 h 30 min
